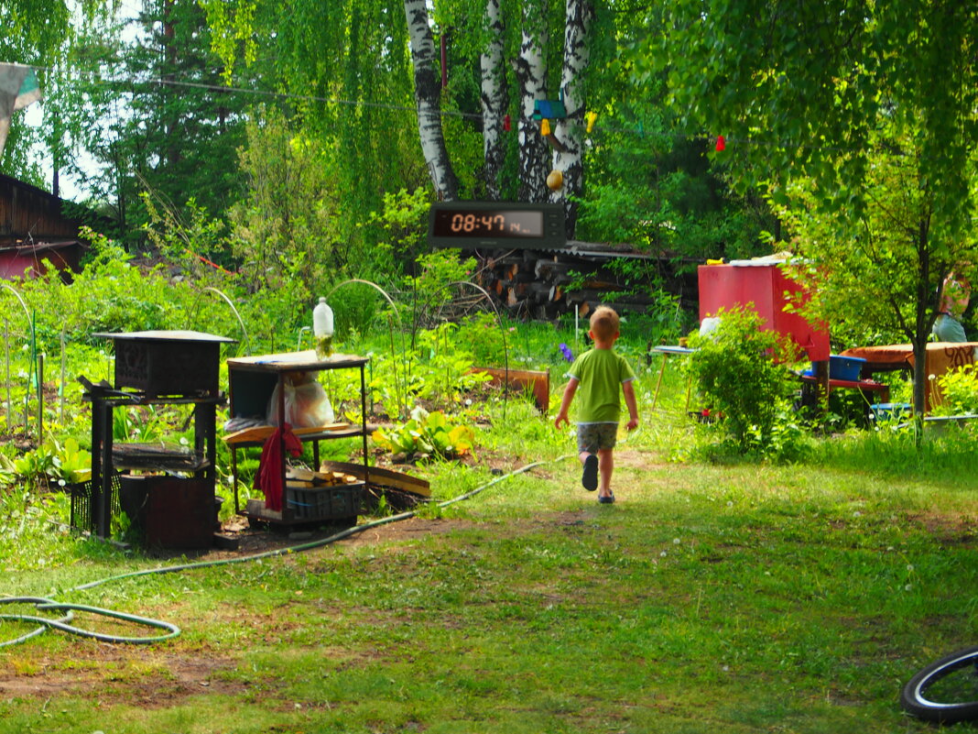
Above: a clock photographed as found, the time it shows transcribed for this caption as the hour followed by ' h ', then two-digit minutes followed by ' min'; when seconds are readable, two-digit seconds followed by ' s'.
8 h 47 min
